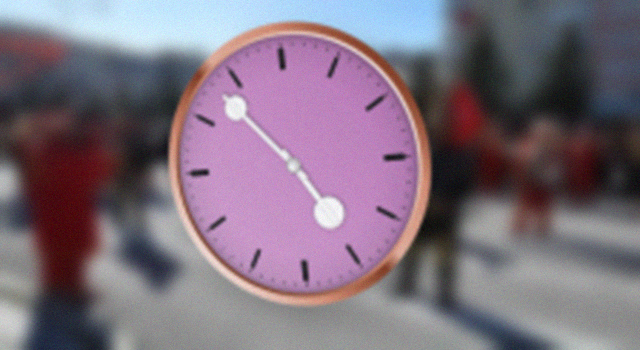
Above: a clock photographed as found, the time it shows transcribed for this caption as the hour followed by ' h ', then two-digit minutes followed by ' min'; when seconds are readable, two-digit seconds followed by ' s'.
4 h 53 min
